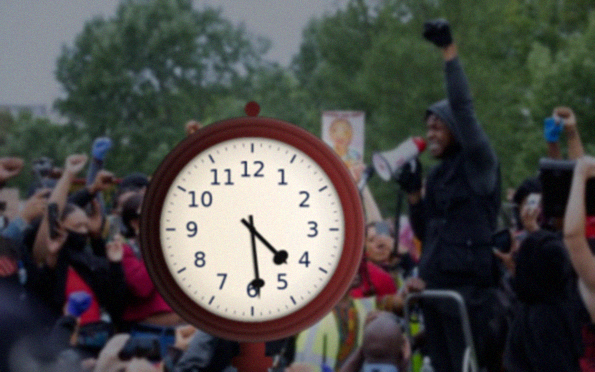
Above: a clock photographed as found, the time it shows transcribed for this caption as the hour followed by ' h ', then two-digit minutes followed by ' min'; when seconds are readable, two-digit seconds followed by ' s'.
4 h 29 min
